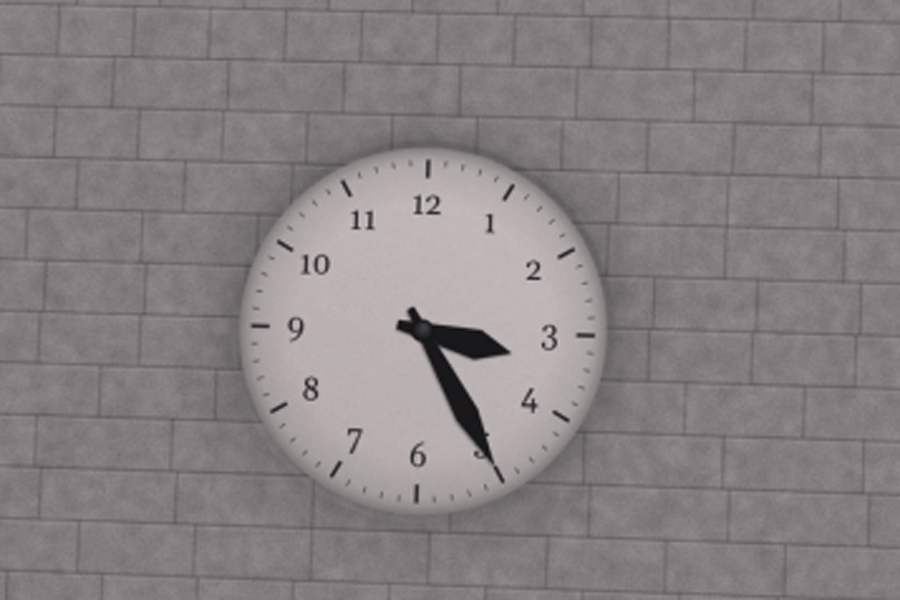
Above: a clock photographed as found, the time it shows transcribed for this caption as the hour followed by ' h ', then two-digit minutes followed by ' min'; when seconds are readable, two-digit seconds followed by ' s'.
3 h 25 min
